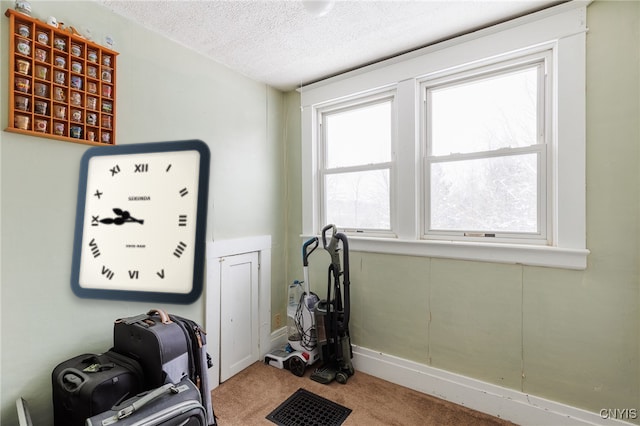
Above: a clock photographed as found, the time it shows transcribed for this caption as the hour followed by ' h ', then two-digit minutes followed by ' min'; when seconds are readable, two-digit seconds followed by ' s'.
9 h 45 min
